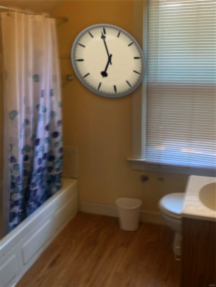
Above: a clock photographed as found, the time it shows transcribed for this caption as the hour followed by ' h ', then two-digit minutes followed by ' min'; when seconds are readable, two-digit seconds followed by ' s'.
6 h 59 min
